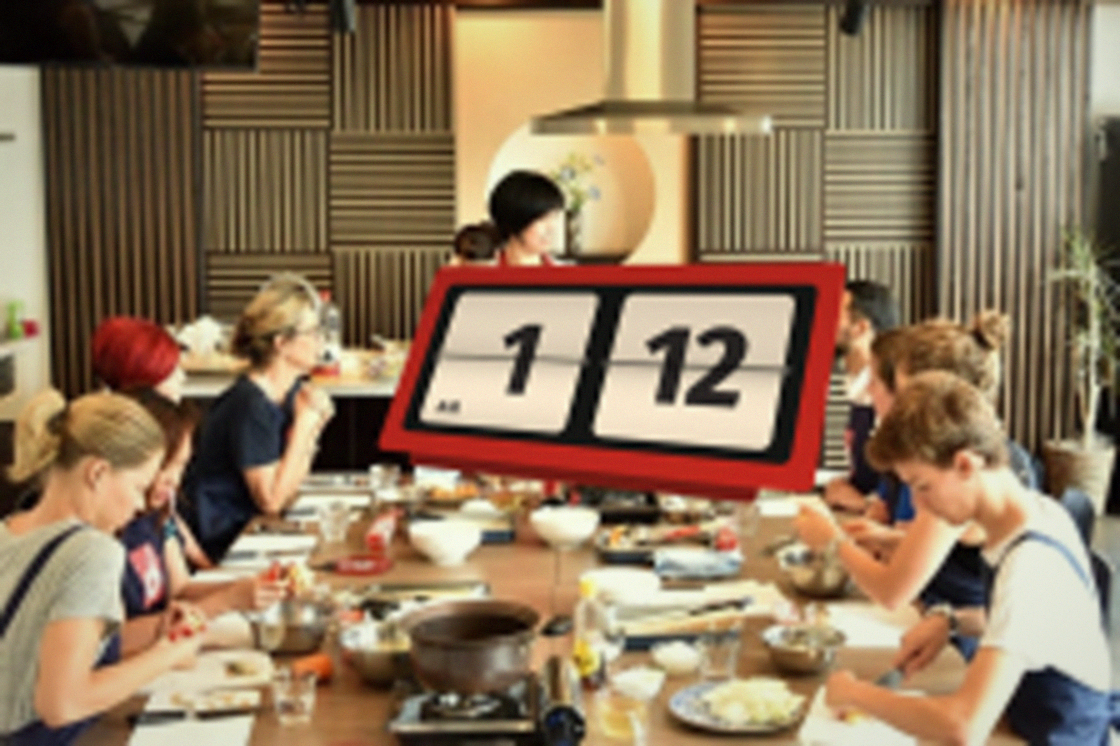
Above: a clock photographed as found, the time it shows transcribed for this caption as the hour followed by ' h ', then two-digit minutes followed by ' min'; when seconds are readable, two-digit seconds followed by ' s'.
1 h 12 min
